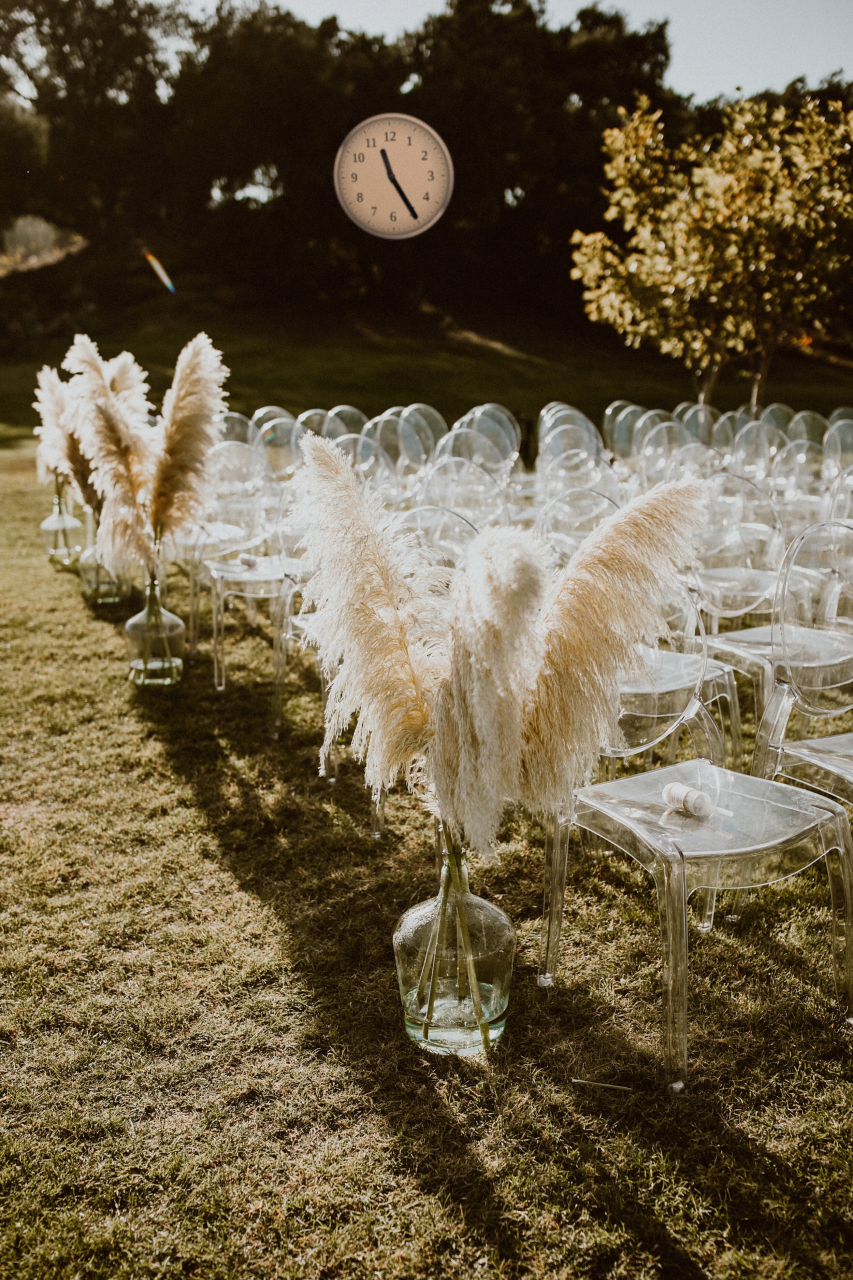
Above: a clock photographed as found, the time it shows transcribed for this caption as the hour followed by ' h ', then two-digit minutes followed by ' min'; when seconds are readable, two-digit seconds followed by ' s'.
11 h 25 min
